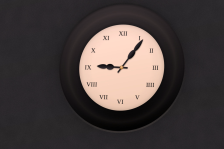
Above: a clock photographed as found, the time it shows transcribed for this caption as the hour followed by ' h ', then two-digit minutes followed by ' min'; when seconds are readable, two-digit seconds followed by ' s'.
9 h 06 min
